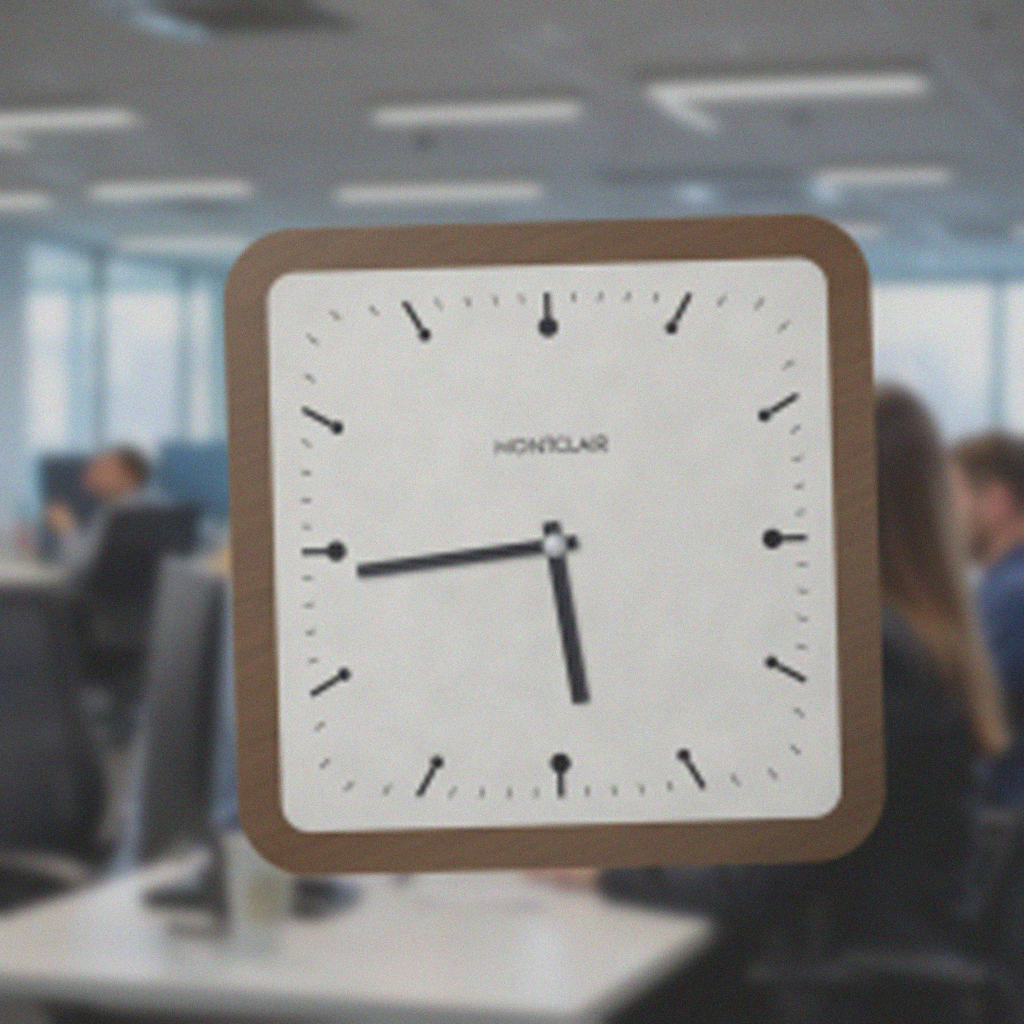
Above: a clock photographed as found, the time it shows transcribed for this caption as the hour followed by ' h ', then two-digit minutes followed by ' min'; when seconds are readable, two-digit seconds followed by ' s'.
5 h 44 min
